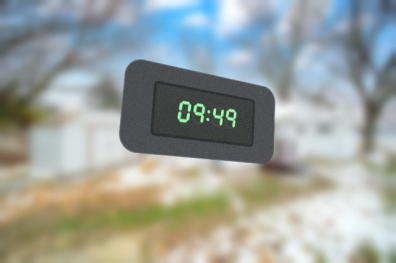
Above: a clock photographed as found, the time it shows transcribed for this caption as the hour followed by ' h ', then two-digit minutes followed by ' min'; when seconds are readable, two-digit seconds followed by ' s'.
9 h 49 min
